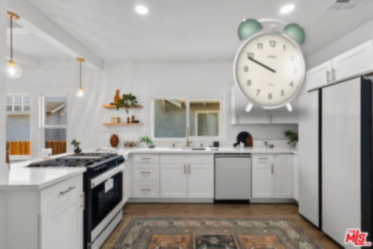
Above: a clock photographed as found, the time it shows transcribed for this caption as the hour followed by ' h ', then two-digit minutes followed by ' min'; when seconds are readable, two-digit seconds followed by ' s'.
9 h 49 min
